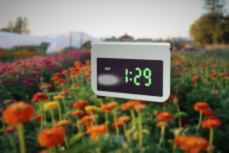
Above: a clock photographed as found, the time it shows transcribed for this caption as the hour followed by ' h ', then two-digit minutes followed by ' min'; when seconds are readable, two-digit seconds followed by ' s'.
1 h 29 min
